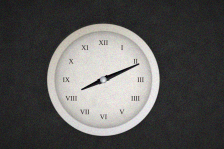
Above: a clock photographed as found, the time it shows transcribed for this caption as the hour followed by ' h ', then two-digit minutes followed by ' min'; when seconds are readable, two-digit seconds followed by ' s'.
8 h 11 min
